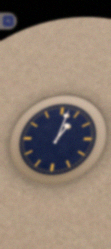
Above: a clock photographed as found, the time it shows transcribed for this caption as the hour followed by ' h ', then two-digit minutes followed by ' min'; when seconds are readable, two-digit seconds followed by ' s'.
1 h 02 min
